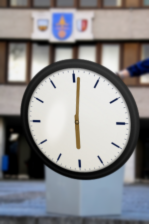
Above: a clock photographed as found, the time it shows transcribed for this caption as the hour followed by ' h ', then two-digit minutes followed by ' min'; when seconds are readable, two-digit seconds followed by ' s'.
6 h 01 min
